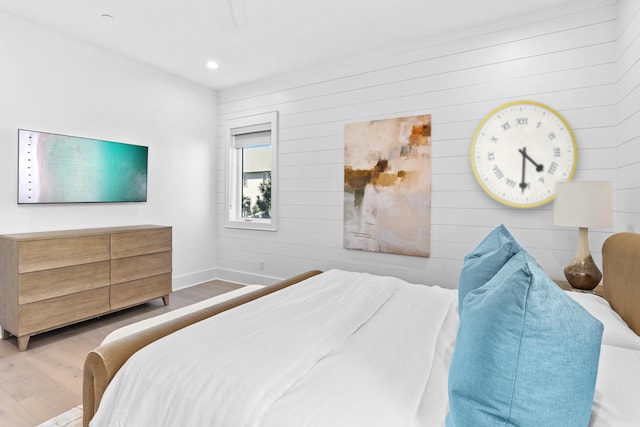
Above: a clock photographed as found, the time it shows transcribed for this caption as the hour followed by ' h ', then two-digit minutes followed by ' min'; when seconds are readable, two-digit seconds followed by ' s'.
4 h 31 min
